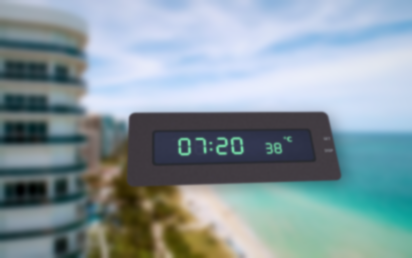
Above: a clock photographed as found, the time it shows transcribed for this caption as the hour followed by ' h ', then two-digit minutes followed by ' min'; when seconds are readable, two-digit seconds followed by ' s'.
7 h 20 min
